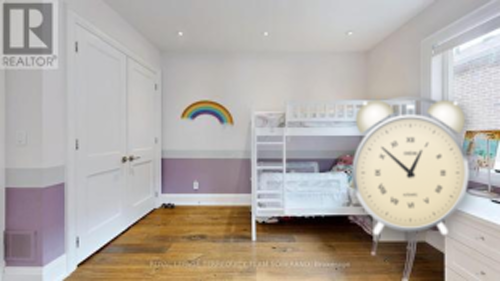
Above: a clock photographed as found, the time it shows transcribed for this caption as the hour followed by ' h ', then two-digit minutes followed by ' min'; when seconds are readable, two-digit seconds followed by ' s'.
12 h 52 min
